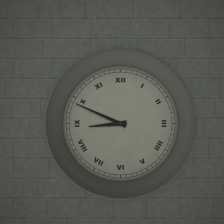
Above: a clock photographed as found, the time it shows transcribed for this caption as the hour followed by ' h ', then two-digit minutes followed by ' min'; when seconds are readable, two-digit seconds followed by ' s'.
8 h 49 min
